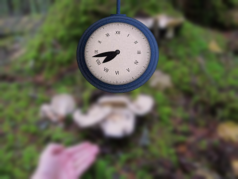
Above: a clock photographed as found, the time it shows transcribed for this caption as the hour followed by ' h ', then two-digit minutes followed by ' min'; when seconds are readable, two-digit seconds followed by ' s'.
7 h 43 min
